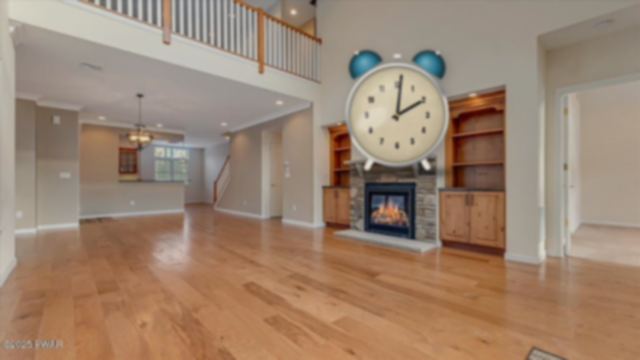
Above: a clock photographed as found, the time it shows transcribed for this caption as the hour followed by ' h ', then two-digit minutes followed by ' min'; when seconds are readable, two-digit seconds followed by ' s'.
2 h 01 min
